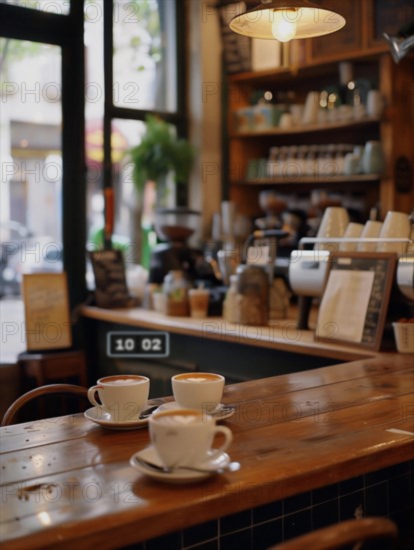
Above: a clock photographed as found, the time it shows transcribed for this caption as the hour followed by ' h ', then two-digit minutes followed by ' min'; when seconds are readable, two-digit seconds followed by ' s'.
10 h 02 min
